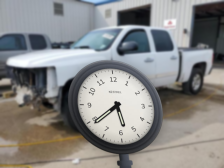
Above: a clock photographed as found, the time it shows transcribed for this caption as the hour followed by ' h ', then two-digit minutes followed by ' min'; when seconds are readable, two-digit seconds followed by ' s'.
5 h 39 min
